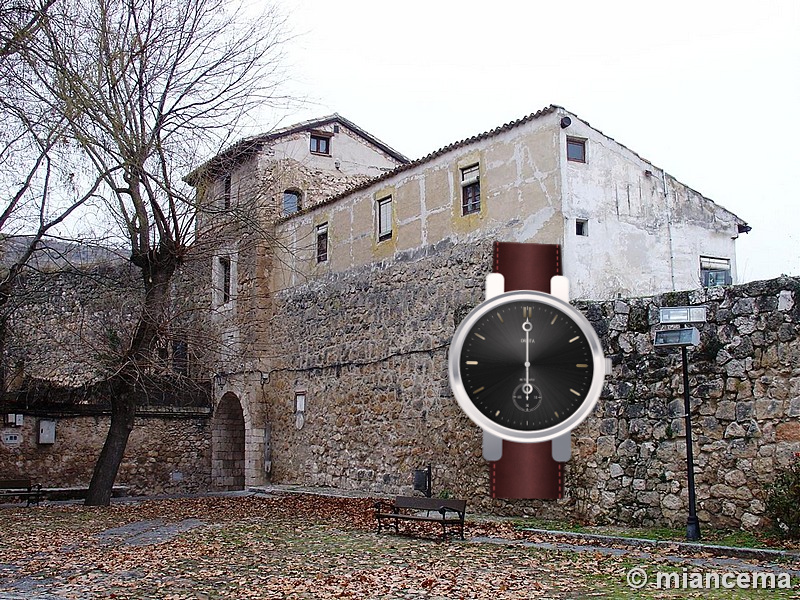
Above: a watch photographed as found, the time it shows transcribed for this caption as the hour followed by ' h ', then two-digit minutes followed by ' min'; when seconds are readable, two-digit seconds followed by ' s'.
6 h 00 min
